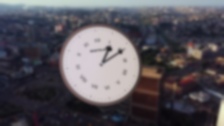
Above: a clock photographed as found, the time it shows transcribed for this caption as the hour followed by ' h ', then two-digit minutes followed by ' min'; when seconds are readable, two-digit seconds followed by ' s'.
1 h 11 min
